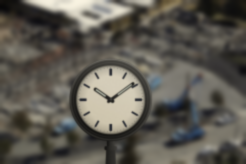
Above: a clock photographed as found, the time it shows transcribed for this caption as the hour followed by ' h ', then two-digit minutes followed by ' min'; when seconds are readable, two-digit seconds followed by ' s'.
10 h 09 min
